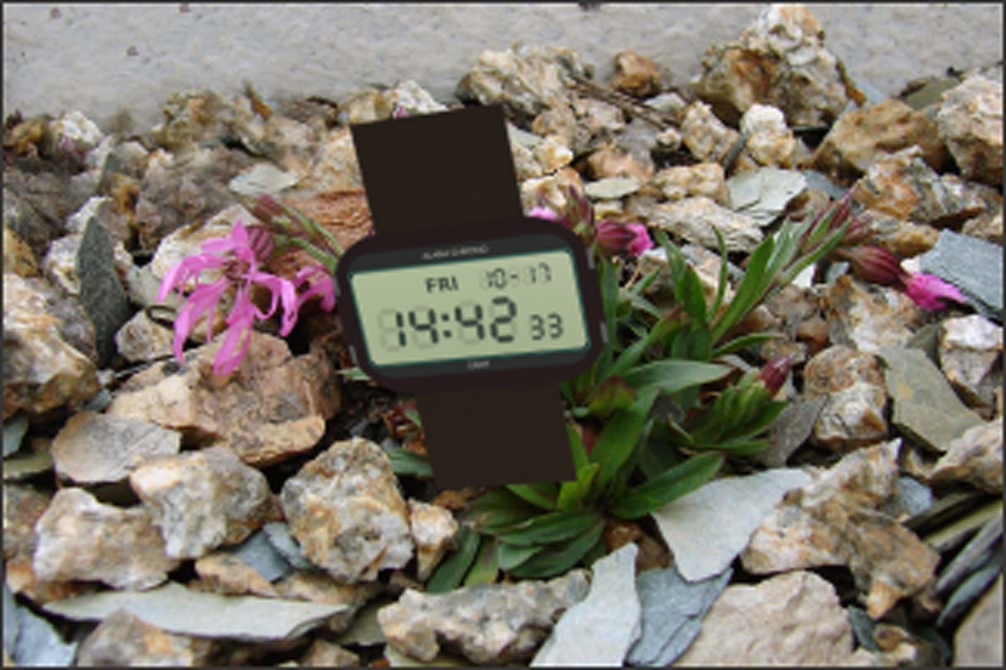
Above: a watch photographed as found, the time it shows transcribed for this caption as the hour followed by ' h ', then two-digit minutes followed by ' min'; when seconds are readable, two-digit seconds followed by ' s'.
14 h 42 min 33 s
